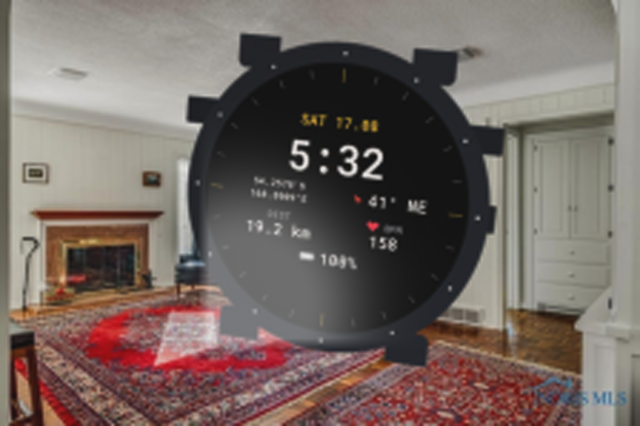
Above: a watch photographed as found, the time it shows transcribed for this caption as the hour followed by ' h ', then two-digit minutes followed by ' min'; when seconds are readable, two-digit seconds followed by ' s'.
5 h 32 min
